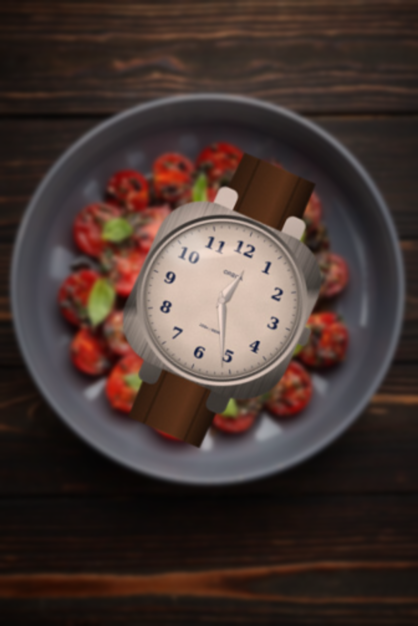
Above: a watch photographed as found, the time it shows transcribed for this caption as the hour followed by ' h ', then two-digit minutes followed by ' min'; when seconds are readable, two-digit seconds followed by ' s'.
12 h 26 min
